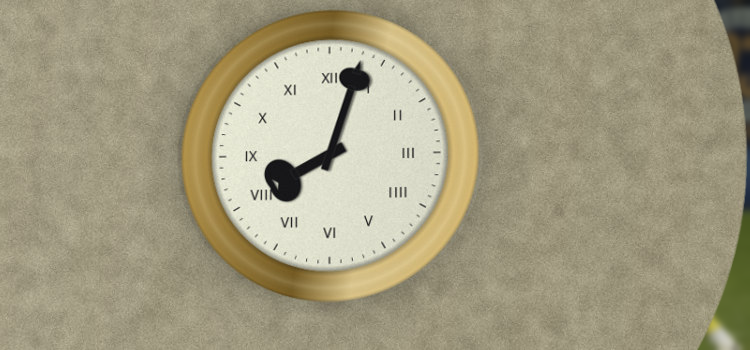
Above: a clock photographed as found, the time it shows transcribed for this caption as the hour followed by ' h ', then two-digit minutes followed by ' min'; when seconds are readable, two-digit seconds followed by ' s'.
8 h 03 min
